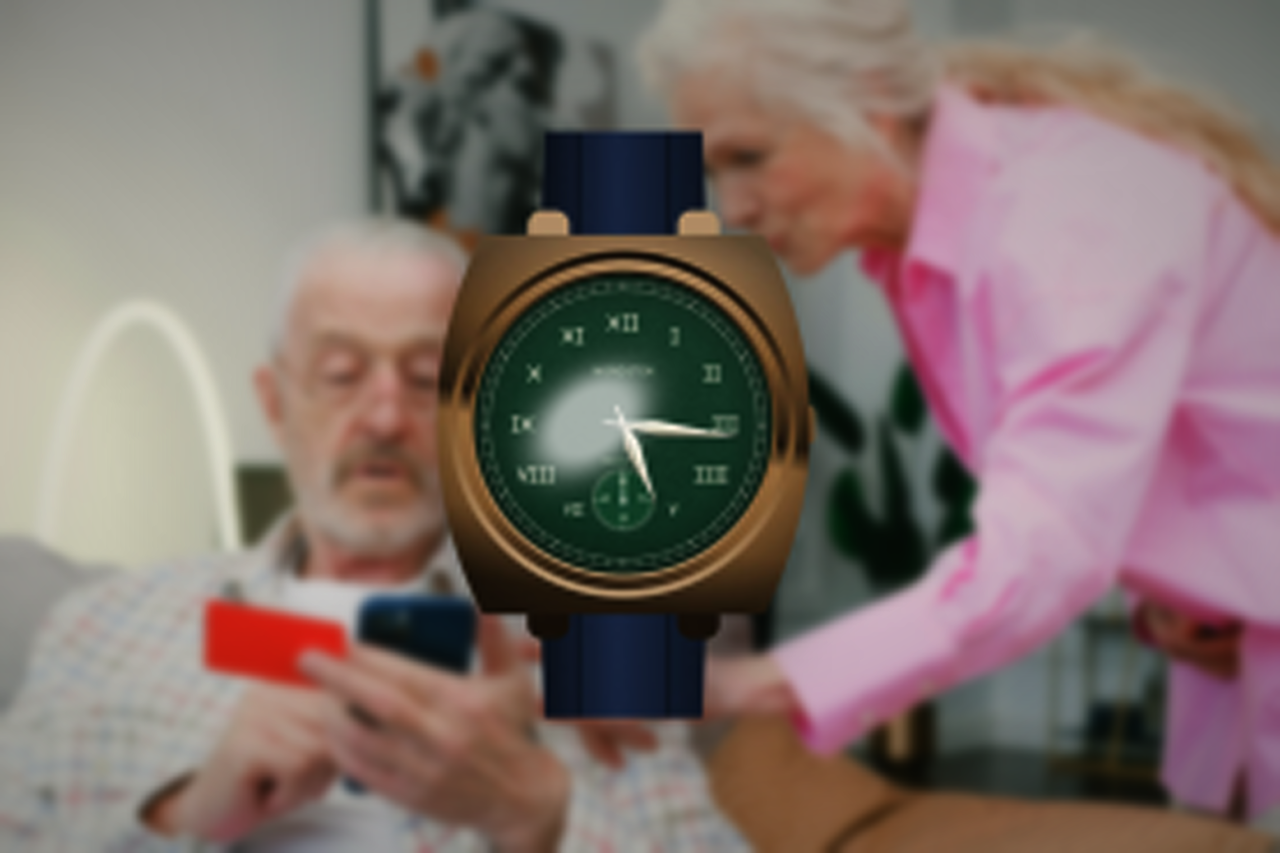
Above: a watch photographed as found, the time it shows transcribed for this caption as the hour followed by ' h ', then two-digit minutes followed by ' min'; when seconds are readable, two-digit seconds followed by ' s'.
5 h 16 min
